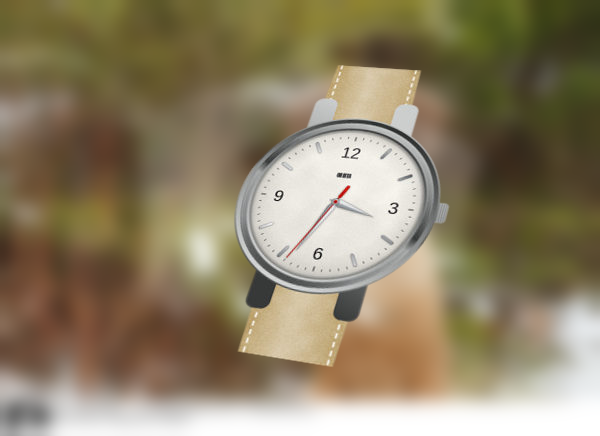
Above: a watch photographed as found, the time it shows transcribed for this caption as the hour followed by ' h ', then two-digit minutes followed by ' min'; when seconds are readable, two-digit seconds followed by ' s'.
3 h 33 min 34 s
